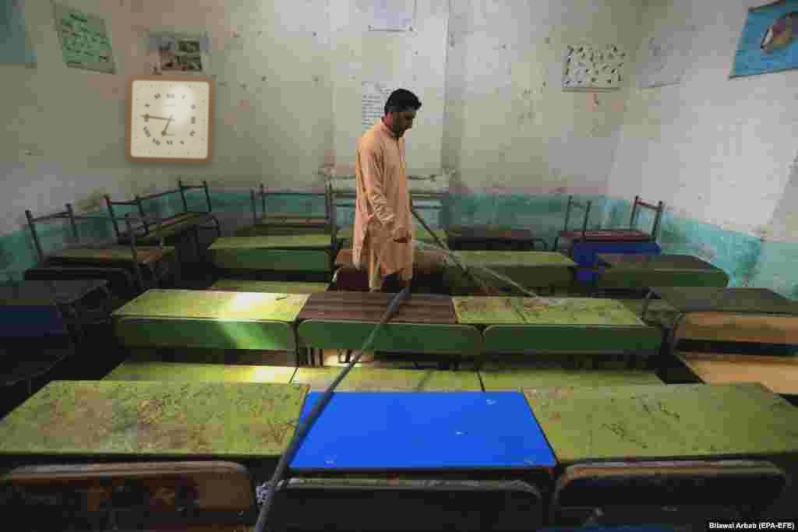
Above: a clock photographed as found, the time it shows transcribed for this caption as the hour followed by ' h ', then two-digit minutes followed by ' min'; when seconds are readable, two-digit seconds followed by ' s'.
6 h 46 min
